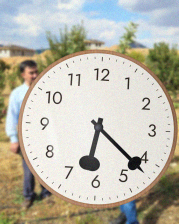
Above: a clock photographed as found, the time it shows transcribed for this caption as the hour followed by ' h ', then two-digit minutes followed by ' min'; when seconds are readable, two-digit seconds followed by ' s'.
6 h 22 min
